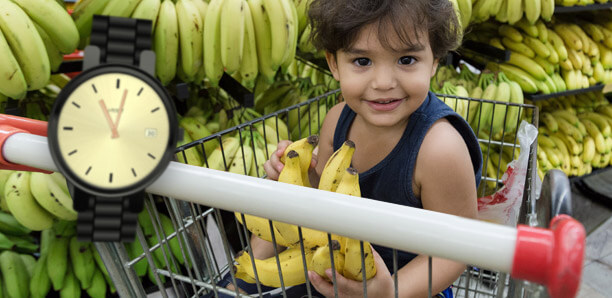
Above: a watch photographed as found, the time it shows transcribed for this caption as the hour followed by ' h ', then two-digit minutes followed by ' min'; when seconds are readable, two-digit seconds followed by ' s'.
11 h 02 min
